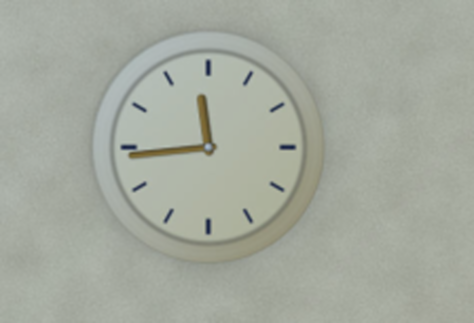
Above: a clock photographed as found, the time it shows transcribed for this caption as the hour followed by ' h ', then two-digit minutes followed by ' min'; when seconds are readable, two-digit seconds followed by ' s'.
11 h 44 min
